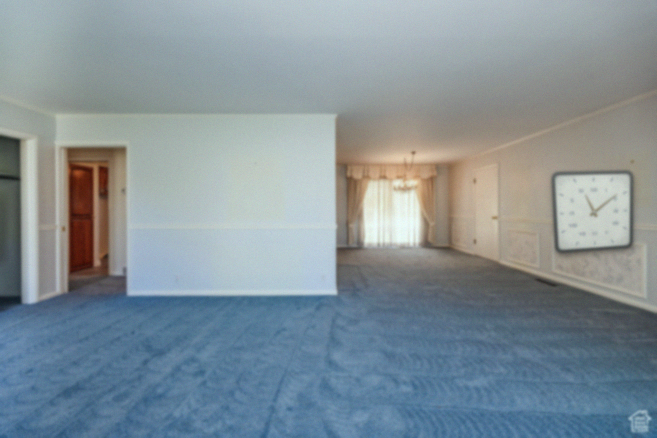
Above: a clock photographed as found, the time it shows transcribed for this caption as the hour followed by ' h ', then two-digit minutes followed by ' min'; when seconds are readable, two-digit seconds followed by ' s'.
11 h 09 min
